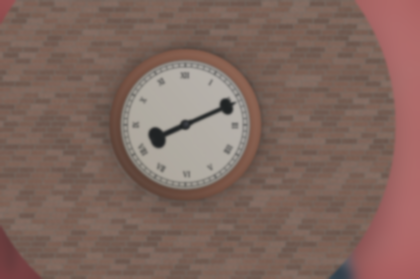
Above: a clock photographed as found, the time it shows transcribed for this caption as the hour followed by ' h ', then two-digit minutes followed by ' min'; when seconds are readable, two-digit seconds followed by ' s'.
8 h 11 min
